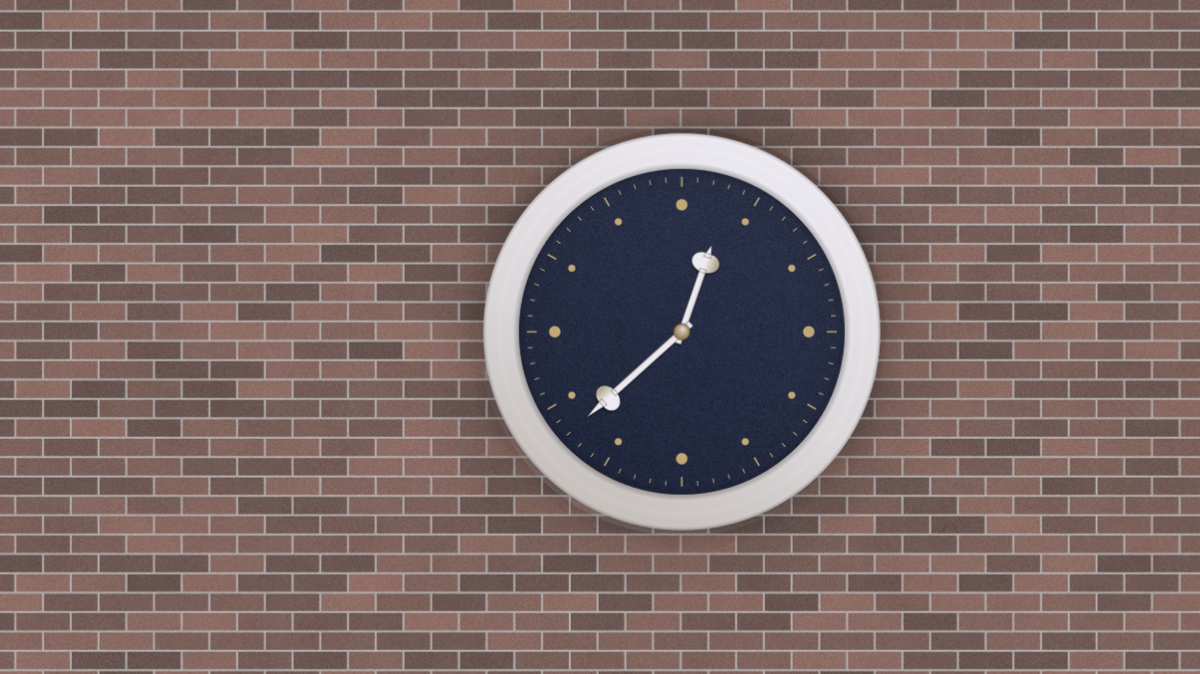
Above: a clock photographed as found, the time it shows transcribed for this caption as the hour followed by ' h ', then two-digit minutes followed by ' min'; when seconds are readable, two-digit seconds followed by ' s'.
12 h 38 min
